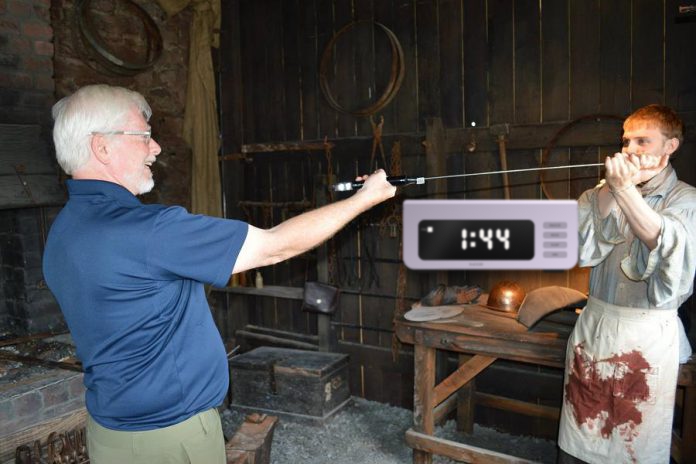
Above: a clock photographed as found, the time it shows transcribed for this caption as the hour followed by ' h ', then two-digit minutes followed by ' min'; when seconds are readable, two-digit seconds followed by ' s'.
1 h 44 min
